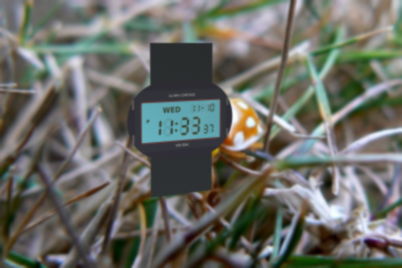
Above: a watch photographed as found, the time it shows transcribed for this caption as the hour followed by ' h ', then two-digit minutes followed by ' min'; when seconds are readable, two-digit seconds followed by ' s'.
11 h 33 min
